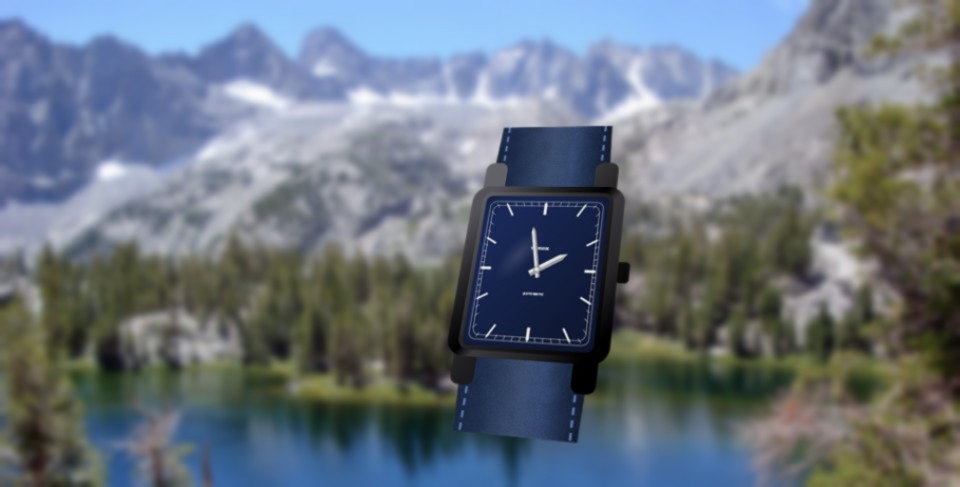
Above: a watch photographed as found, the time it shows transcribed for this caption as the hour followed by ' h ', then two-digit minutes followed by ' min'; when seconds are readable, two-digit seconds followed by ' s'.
1 h 58 min
